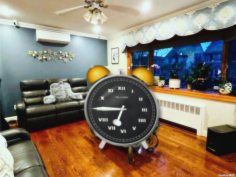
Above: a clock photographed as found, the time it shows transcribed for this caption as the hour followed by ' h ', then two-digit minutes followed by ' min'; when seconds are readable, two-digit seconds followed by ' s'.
6 h 45 min
